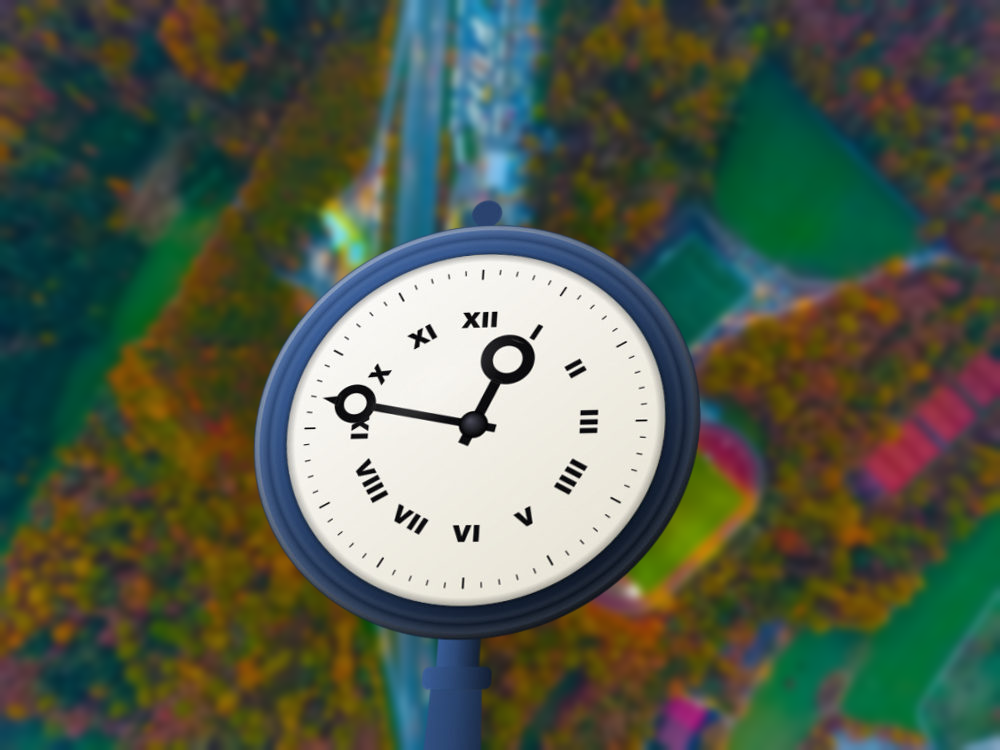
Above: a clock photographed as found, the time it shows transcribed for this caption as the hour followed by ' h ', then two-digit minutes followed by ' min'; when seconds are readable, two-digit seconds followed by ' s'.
12 h 47 min
